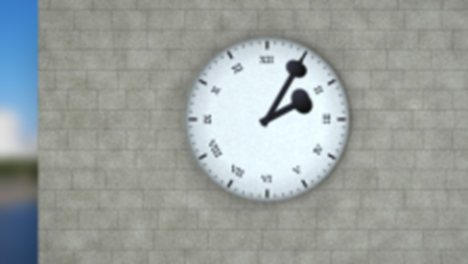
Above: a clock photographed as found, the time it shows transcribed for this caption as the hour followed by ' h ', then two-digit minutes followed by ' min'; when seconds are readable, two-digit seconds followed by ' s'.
2 h 05 min
